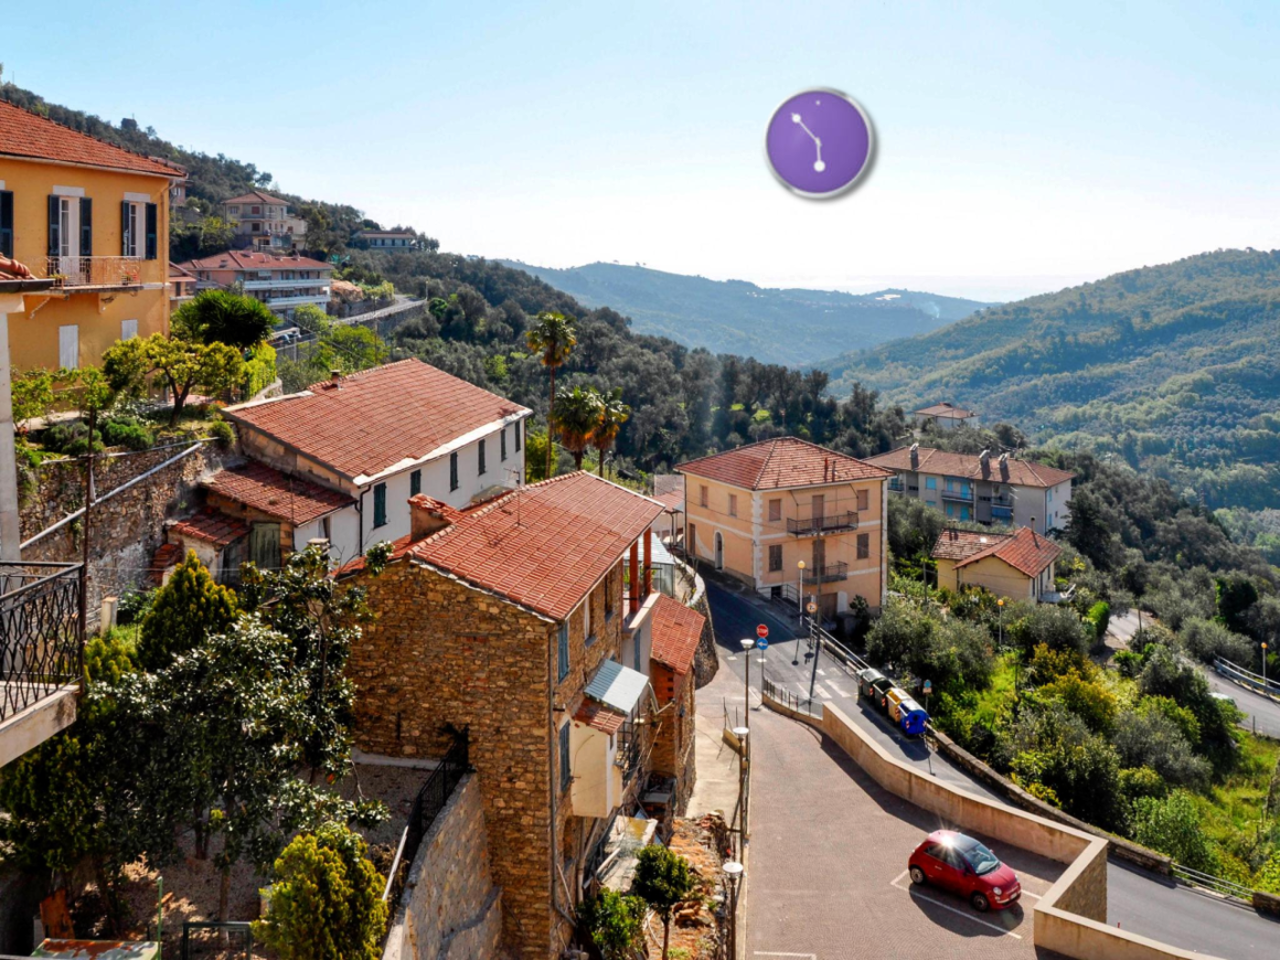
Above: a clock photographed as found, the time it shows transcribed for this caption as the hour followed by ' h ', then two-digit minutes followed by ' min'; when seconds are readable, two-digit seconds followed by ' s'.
5 h 53 min
